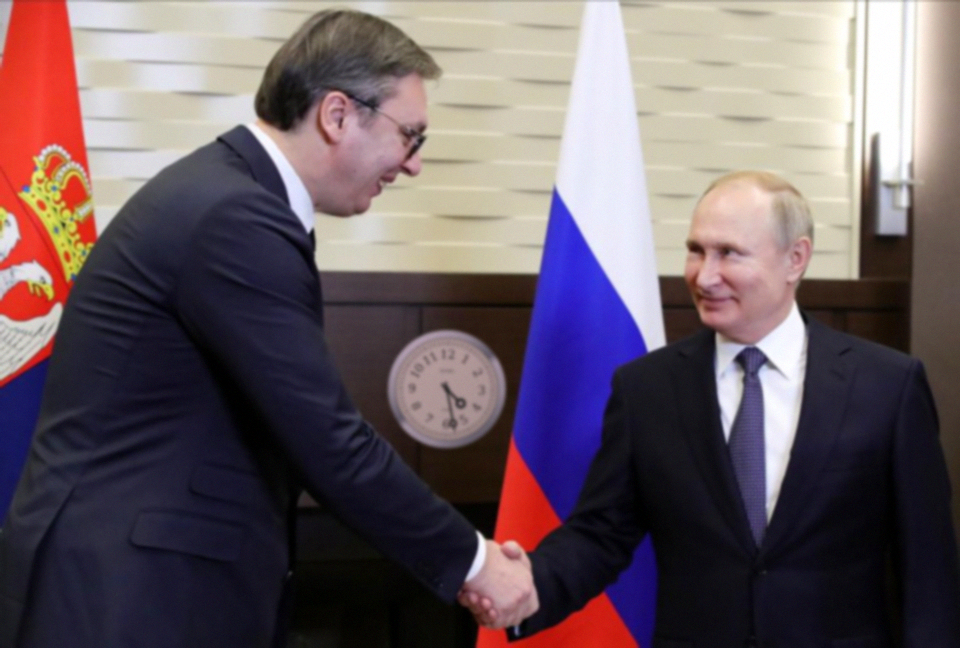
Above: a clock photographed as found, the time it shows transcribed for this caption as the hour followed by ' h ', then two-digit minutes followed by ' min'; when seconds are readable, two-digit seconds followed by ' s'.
4 h 28 min
